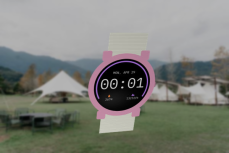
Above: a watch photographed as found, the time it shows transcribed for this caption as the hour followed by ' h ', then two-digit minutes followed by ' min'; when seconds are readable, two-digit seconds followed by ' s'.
0 h 01 min
